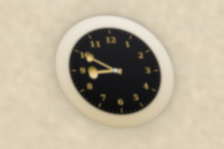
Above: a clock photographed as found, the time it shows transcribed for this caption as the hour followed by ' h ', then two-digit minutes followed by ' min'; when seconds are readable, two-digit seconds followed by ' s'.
8 h 50 min
